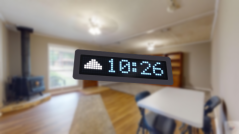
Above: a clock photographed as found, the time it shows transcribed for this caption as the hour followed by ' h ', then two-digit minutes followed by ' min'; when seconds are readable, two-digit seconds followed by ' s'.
10 h 26 min
